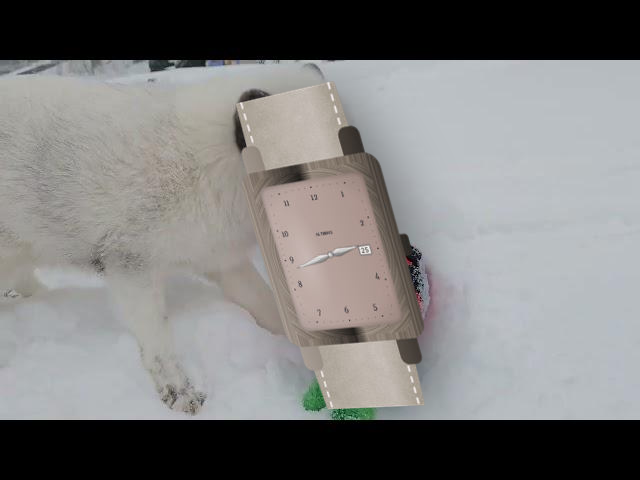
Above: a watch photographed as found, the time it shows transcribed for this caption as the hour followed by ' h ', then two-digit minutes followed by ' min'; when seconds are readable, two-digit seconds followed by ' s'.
2 h 43 min
